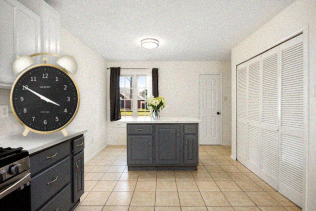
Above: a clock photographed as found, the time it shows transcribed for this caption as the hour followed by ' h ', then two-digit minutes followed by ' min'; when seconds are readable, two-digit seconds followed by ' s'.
3 h 50 min
